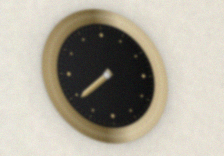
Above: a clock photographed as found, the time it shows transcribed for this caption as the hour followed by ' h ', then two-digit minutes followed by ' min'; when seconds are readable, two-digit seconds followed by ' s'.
7 h 39 min
